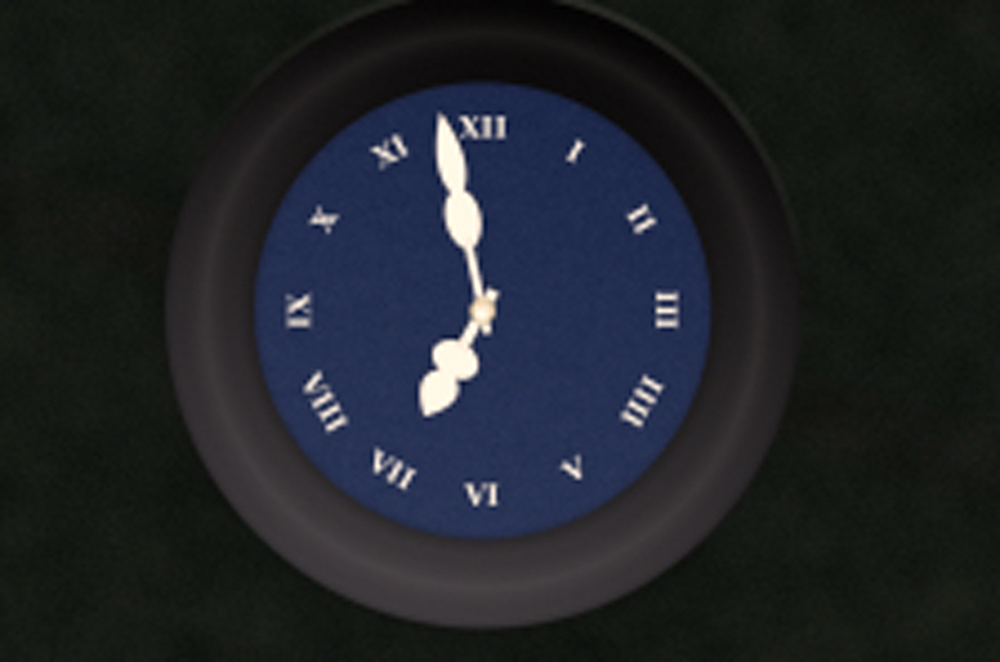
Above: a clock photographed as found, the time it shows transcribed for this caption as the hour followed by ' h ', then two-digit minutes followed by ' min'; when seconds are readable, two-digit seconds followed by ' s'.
6 h 58 min
